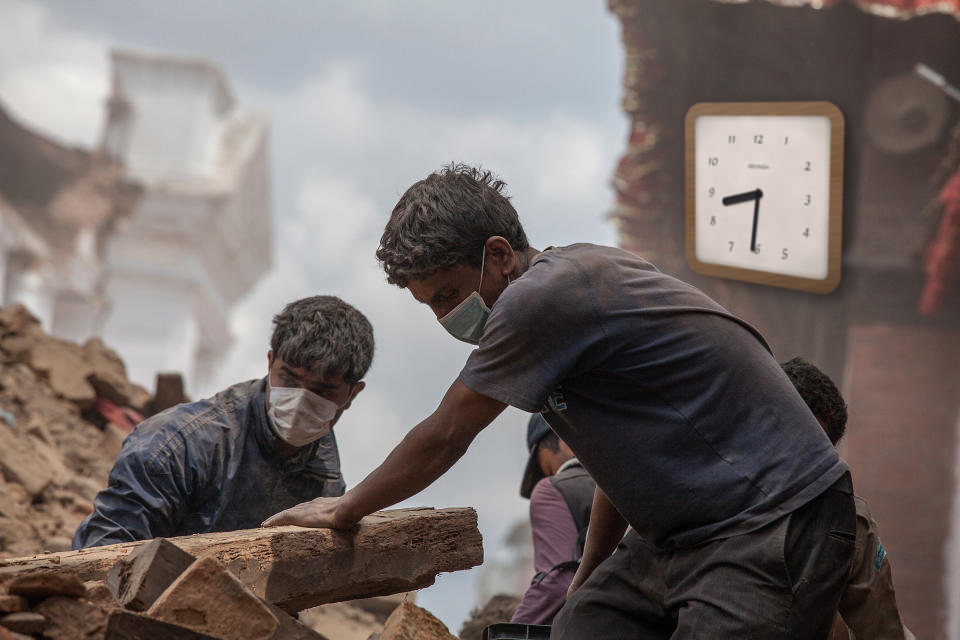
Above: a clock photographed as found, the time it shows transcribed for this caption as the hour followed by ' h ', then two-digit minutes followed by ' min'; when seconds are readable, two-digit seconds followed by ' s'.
8 h 31 min
